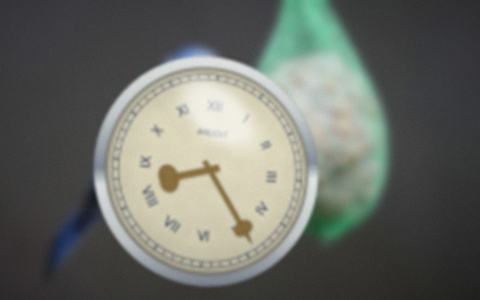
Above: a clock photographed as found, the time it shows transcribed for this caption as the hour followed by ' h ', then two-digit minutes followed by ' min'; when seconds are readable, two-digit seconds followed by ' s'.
8 h 24 min
